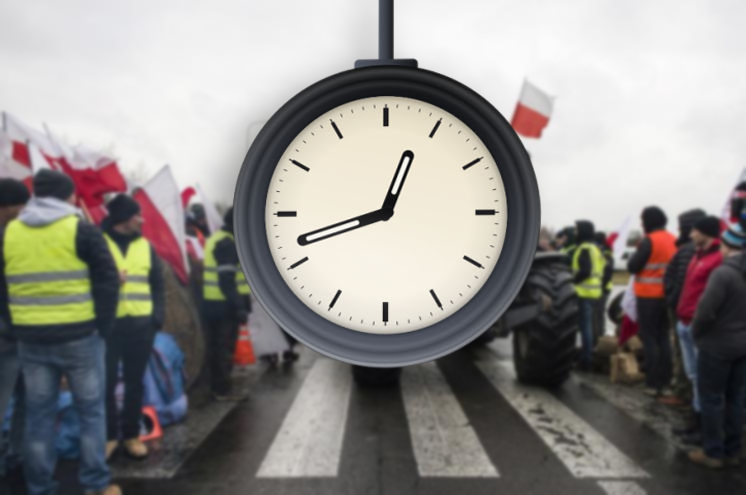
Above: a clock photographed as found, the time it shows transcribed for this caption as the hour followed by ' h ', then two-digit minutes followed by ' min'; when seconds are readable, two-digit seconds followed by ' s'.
12 h 42 min
